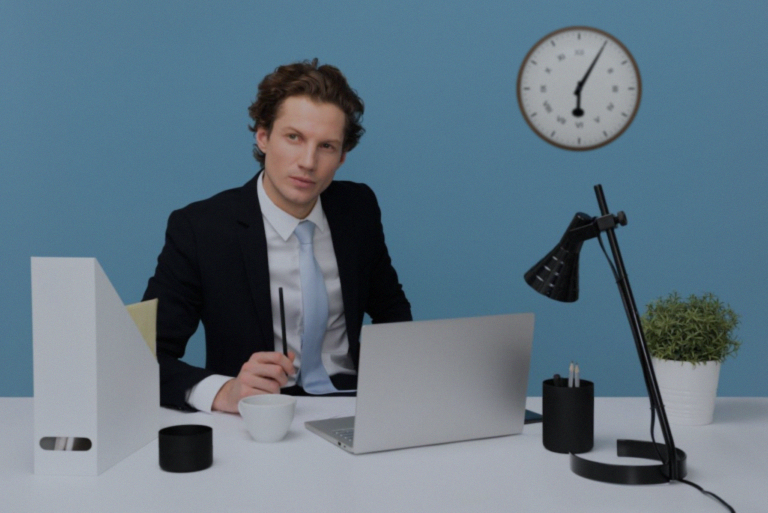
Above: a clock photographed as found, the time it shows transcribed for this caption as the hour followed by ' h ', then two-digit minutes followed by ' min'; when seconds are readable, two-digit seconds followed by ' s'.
6 h 05 min
